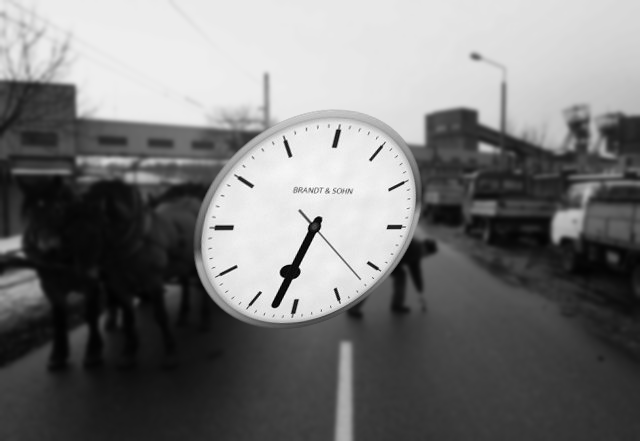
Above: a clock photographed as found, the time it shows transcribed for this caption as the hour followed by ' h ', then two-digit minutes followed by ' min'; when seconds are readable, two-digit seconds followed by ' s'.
6 h 32 min 22 s
